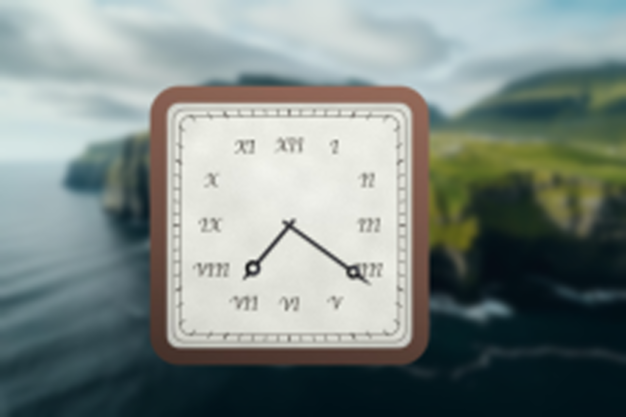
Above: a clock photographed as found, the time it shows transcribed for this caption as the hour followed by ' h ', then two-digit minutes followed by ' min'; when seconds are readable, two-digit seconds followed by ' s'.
7 h 21 min
